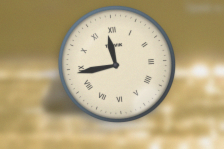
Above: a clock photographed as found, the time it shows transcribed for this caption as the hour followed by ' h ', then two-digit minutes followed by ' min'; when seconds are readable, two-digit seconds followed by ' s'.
11 h 44 min
